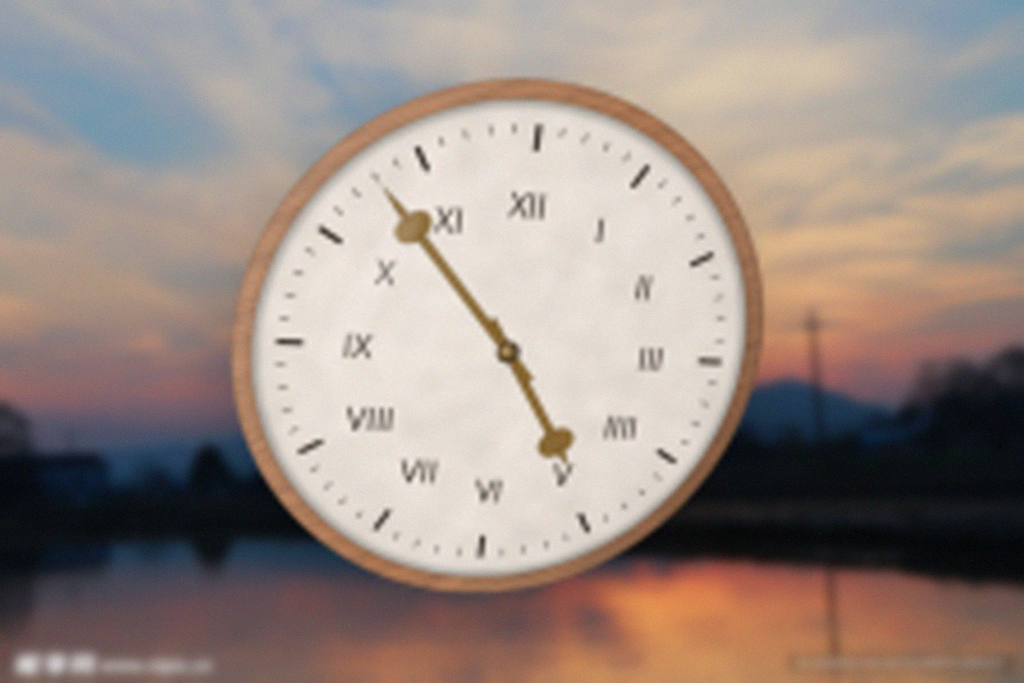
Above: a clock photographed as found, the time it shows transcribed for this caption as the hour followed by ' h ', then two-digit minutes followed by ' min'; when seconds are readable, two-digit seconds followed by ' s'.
4 h 53 min
